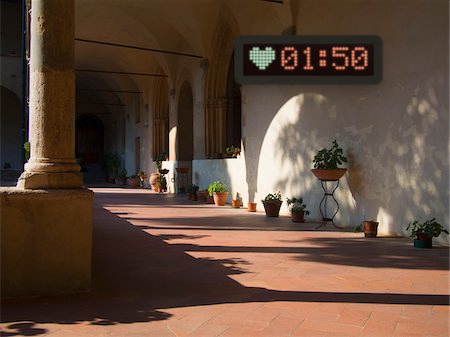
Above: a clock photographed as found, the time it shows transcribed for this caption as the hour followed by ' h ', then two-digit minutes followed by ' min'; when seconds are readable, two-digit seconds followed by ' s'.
1 h 50 min
